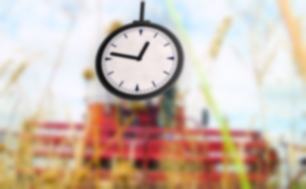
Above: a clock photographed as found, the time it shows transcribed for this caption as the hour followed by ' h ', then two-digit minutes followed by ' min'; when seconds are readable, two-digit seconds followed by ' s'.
12 h 47 min
